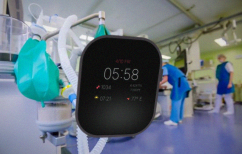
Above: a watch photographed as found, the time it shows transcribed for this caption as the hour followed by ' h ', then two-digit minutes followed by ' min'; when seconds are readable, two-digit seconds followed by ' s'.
5 h 58 min
